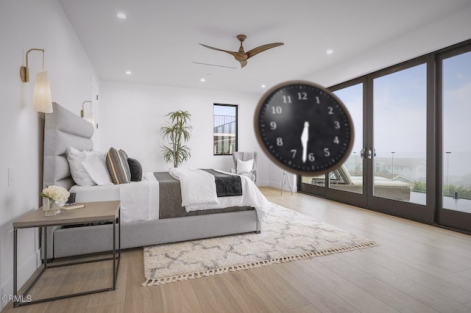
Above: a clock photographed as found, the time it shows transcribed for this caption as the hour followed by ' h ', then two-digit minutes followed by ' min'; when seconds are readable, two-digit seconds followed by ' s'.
6 h 32 min
